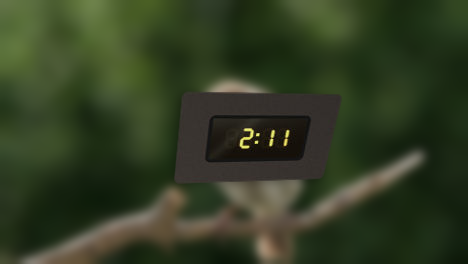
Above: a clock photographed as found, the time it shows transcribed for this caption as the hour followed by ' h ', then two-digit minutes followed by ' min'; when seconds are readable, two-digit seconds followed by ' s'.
2 h 11 min
